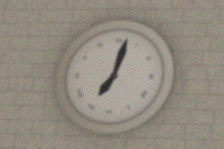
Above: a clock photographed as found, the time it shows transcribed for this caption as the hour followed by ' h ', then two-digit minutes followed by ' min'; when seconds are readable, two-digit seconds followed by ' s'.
7 h 02 min
